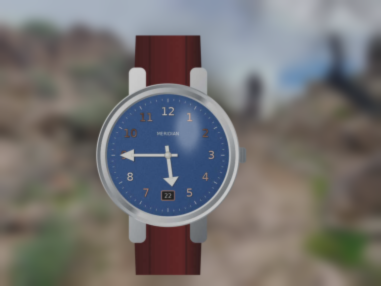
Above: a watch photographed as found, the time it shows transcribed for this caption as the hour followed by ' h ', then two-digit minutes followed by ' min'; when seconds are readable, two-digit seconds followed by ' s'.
5 h 45 min
